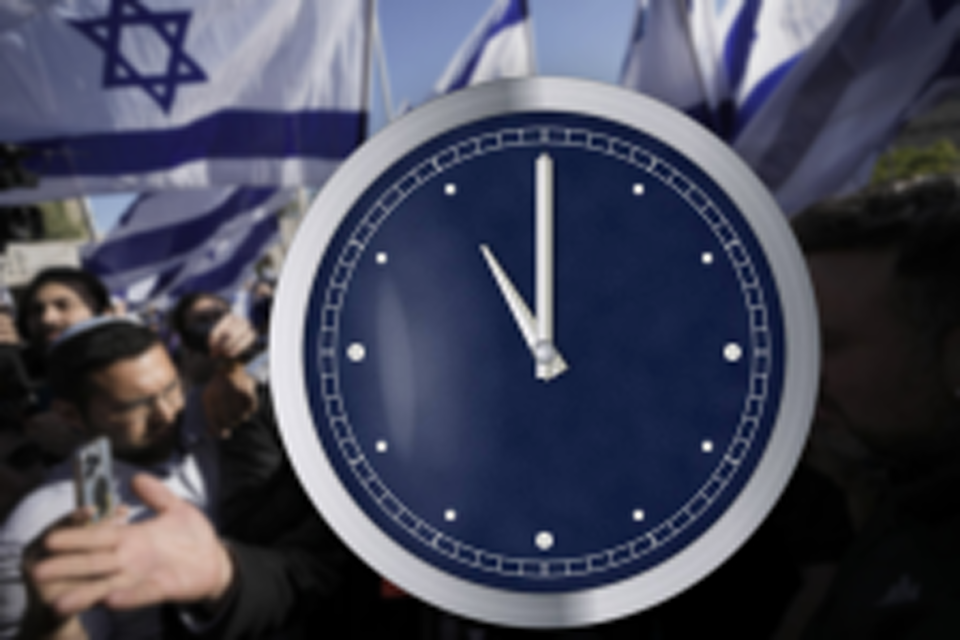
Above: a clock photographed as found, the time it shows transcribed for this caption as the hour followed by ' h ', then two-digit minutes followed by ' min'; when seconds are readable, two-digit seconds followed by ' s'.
11 h 00 min
